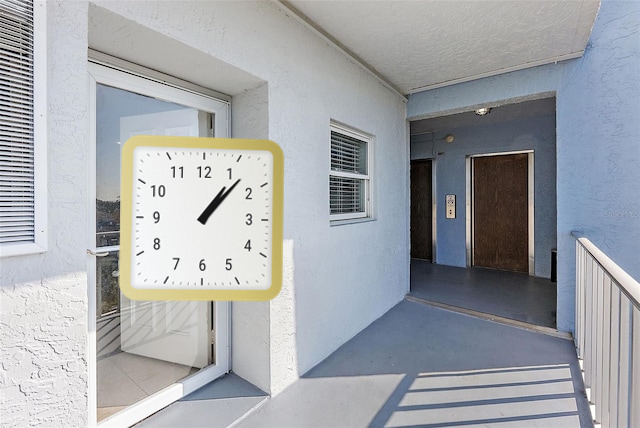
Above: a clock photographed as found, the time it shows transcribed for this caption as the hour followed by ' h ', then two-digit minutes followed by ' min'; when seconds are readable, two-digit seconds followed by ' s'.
1 h 07 min
